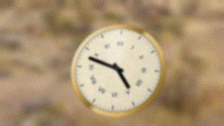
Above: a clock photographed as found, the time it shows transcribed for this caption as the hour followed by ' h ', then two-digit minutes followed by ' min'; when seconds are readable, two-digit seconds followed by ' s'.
4 h 48 min
